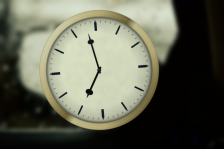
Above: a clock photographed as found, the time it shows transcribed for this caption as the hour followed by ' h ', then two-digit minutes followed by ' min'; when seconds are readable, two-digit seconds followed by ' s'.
6 h 58 min
